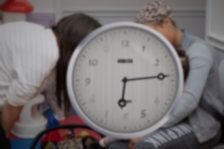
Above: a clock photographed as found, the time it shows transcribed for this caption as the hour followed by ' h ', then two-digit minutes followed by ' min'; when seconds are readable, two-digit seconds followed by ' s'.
6 h 14 min
